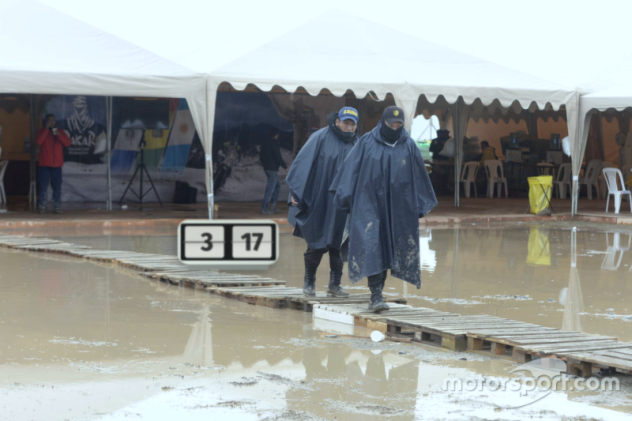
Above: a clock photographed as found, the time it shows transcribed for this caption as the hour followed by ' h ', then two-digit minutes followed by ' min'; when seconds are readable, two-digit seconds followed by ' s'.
3 h 17 min
